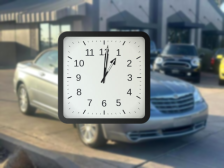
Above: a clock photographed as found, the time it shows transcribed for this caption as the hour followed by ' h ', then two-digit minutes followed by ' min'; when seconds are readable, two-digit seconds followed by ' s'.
1 h 01 min
